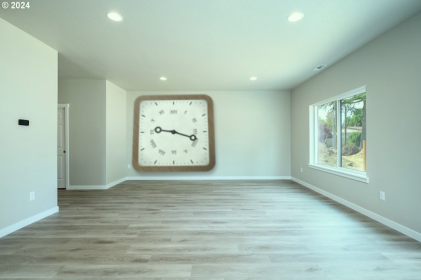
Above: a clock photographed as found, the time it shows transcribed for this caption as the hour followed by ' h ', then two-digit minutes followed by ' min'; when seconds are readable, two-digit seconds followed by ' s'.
9 h 18 min
